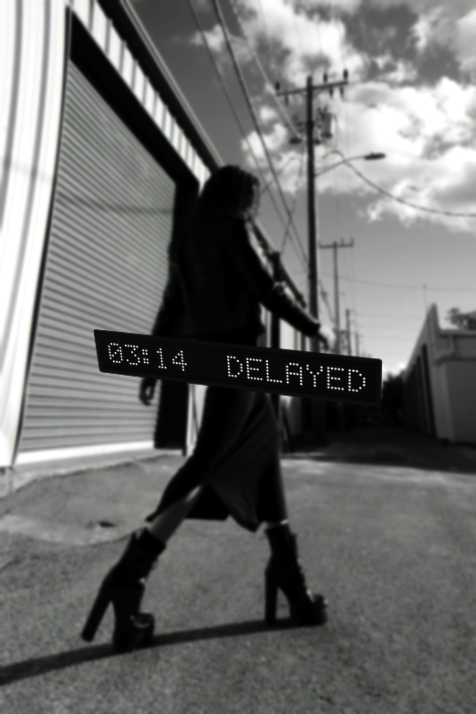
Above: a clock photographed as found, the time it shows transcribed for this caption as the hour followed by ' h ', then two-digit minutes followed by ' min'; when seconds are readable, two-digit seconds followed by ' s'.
3 h 14 min
